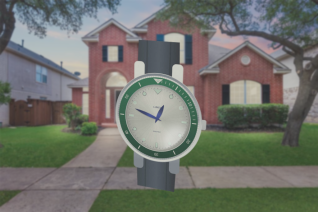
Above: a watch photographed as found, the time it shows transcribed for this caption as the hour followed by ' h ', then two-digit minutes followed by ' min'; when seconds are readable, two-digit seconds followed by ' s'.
12 h 48 min
